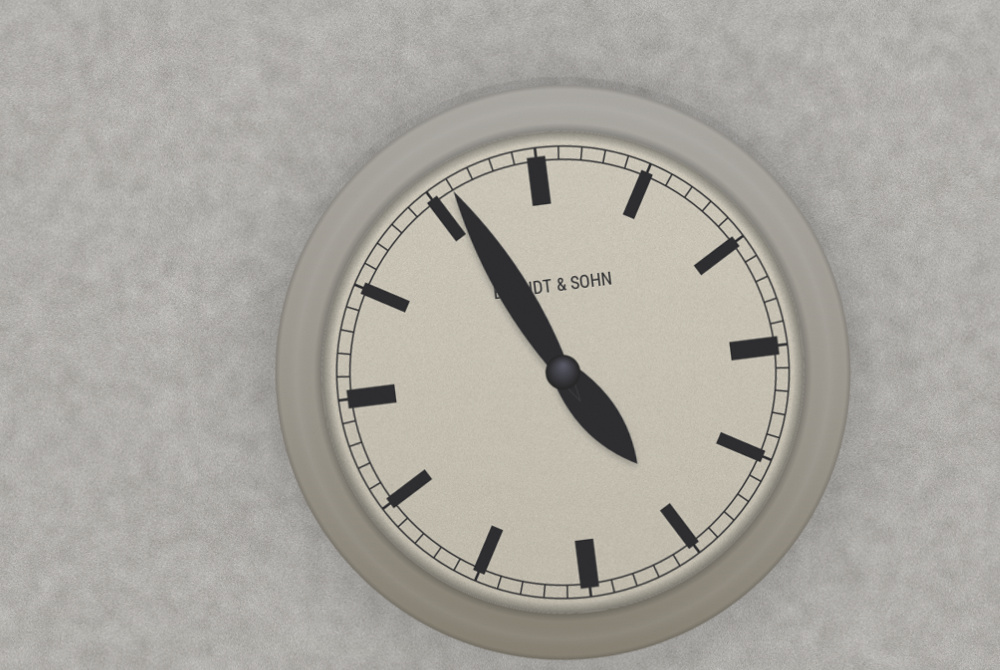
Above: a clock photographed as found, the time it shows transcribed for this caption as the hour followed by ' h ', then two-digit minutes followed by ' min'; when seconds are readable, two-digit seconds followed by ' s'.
4 h 56 min
